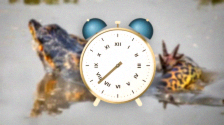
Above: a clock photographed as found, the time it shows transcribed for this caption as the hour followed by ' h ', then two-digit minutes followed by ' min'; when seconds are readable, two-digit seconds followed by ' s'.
7 h 38 min
